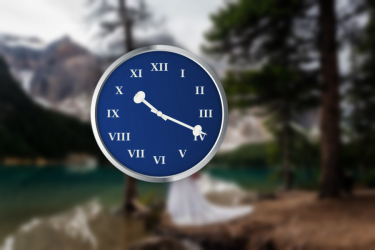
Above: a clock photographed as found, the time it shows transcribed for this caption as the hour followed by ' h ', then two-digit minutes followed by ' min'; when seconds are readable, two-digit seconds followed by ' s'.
10 h 19 min
